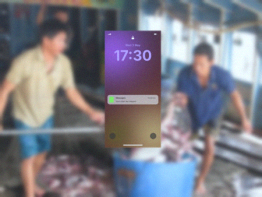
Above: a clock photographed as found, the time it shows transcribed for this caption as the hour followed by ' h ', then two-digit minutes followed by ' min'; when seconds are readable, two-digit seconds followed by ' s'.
17 h 30 min
